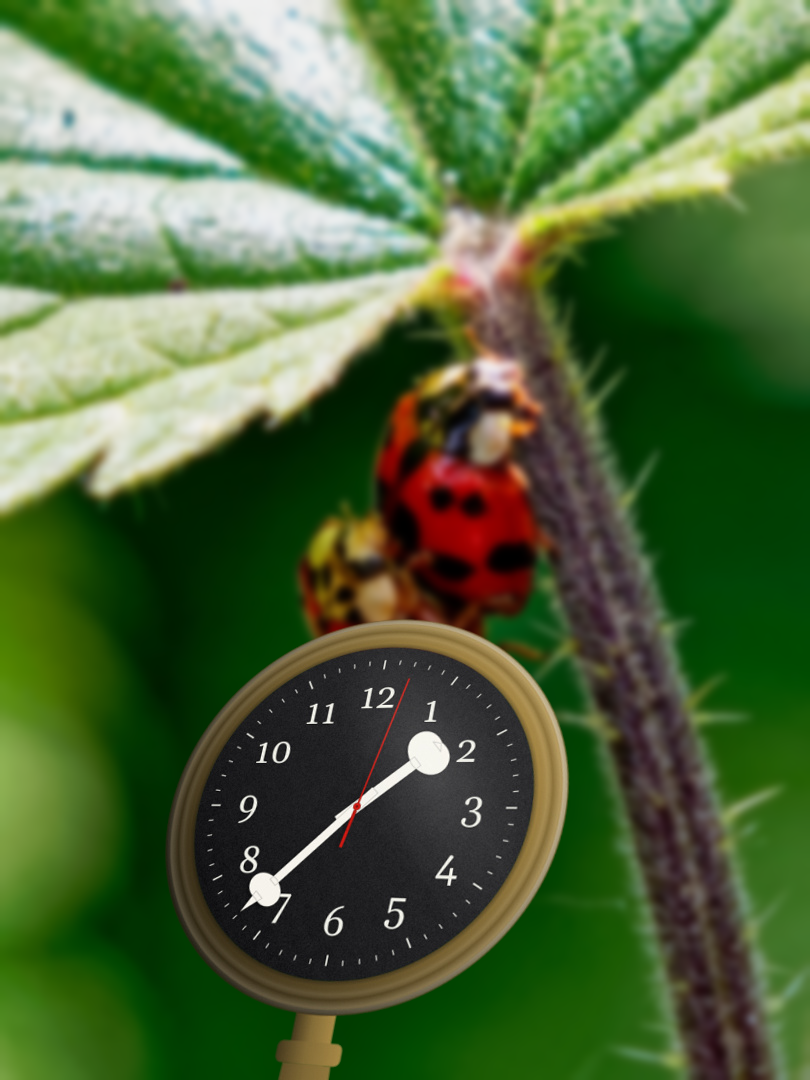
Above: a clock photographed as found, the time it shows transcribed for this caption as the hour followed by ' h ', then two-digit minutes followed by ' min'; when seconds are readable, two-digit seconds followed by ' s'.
1 h 37 min 02 s
